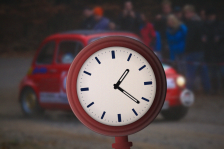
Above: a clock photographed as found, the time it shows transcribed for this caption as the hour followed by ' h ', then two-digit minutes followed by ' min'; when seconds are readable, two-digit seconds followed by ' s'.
1 h 22 min
